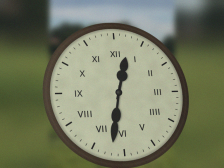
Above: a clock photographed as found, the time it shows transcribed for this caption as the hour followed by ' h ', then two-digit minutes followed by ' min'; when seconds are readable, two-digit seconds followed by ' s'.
12 h 32 min
